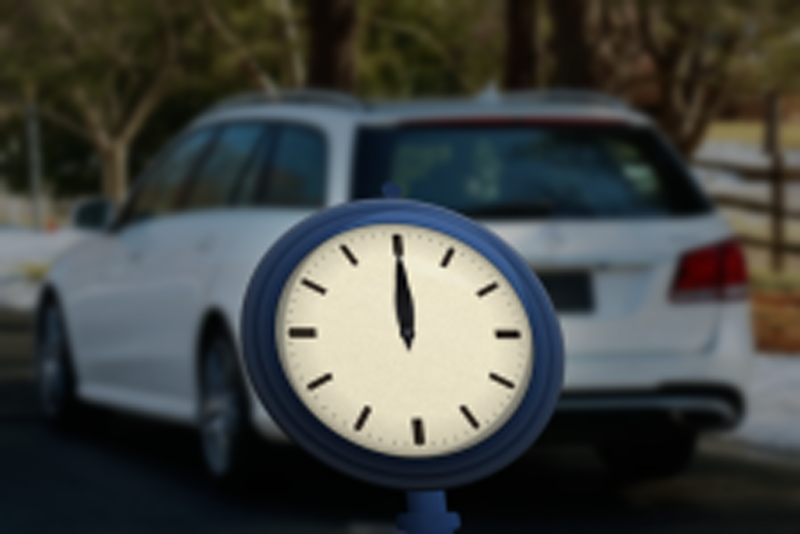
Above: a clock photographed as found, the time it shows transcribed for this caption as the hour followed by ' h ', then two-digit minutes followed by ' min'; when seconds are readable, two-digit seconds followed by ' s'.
12 h 00 min
